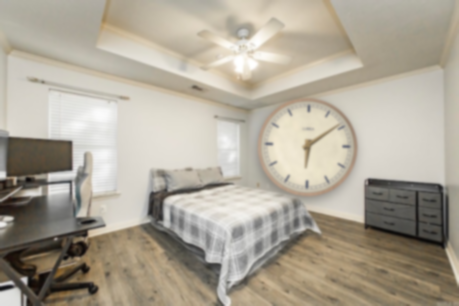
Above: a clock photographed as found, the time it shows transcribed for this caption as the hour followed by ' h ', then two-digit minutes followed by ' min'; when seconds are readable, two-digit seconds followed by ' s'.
6 h 09 min
